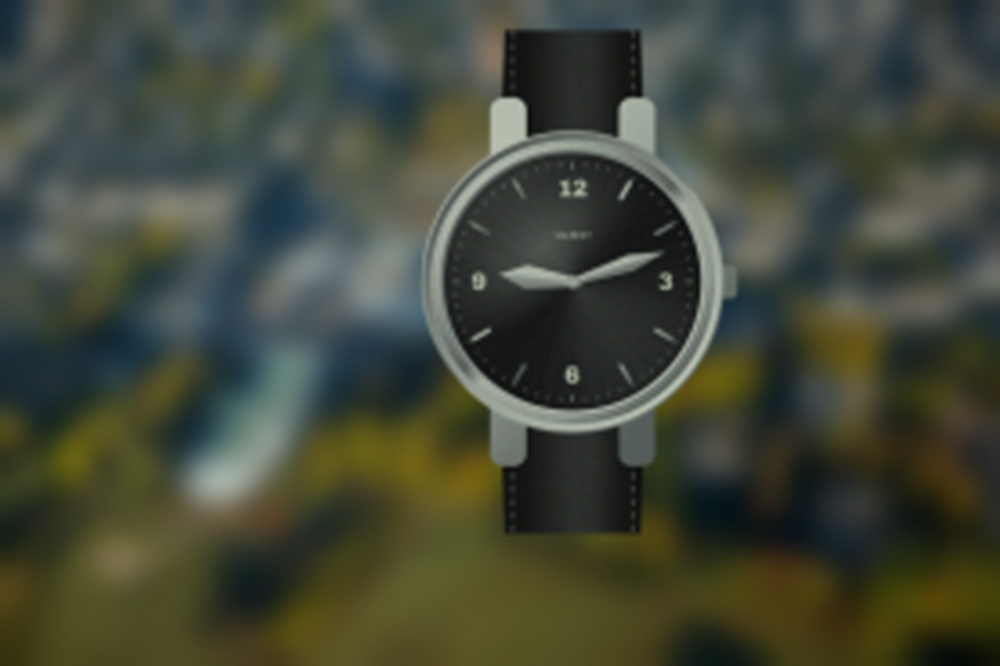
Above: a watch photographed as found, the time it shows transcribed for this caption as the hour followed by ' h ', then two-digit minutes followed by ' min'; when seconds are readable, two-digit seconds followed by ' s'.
9 h 12 min
